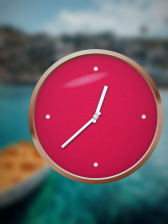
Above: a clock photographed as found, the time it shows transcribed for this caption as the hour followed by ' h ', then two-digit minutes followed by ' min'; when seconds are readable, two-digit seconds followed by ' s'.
12 h 38 min
